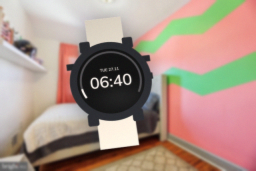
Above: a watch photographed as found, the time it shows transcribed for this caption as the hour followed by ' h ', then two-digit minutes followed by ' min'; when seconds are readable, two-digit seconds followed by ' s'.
6 h 40 min
